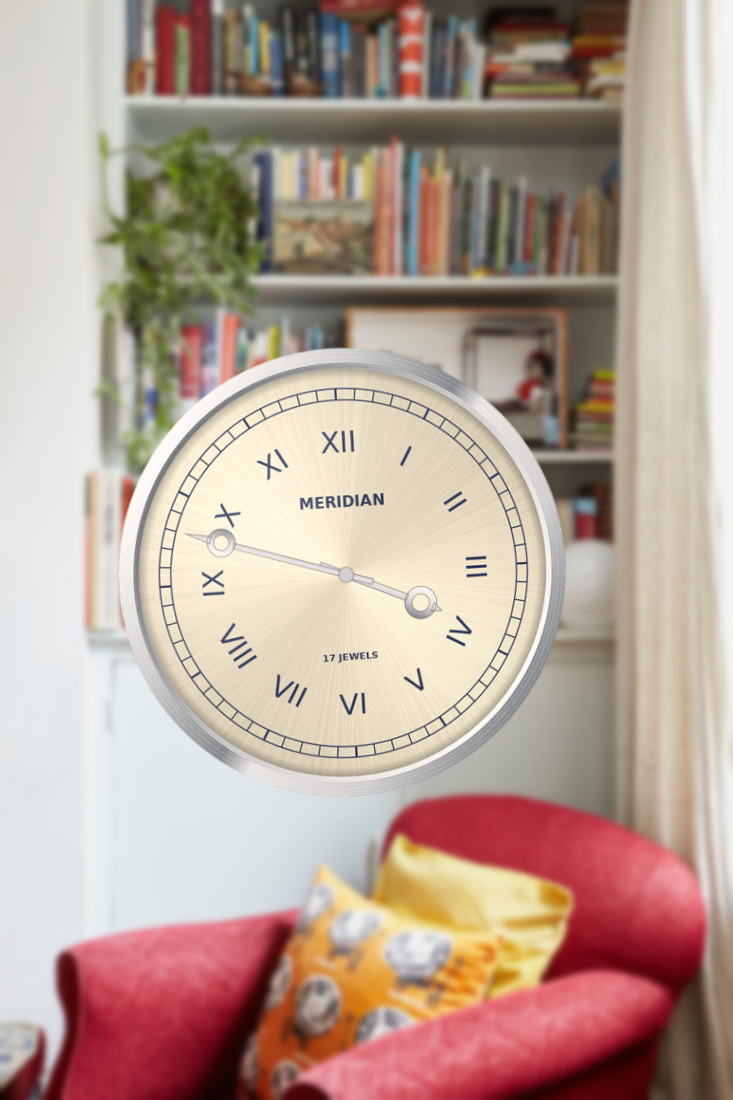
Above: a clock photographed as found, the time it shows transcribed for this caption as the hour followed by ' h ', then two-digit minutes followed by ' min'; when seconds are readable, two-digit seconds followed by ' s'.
3 h 48 min
